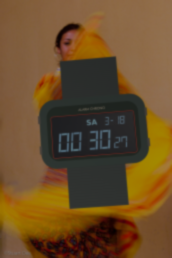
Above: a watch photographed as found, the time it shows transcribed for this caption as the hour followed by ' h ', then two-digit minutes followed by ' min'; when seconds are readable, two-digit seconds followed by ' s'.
0 h 30 min 27 s
